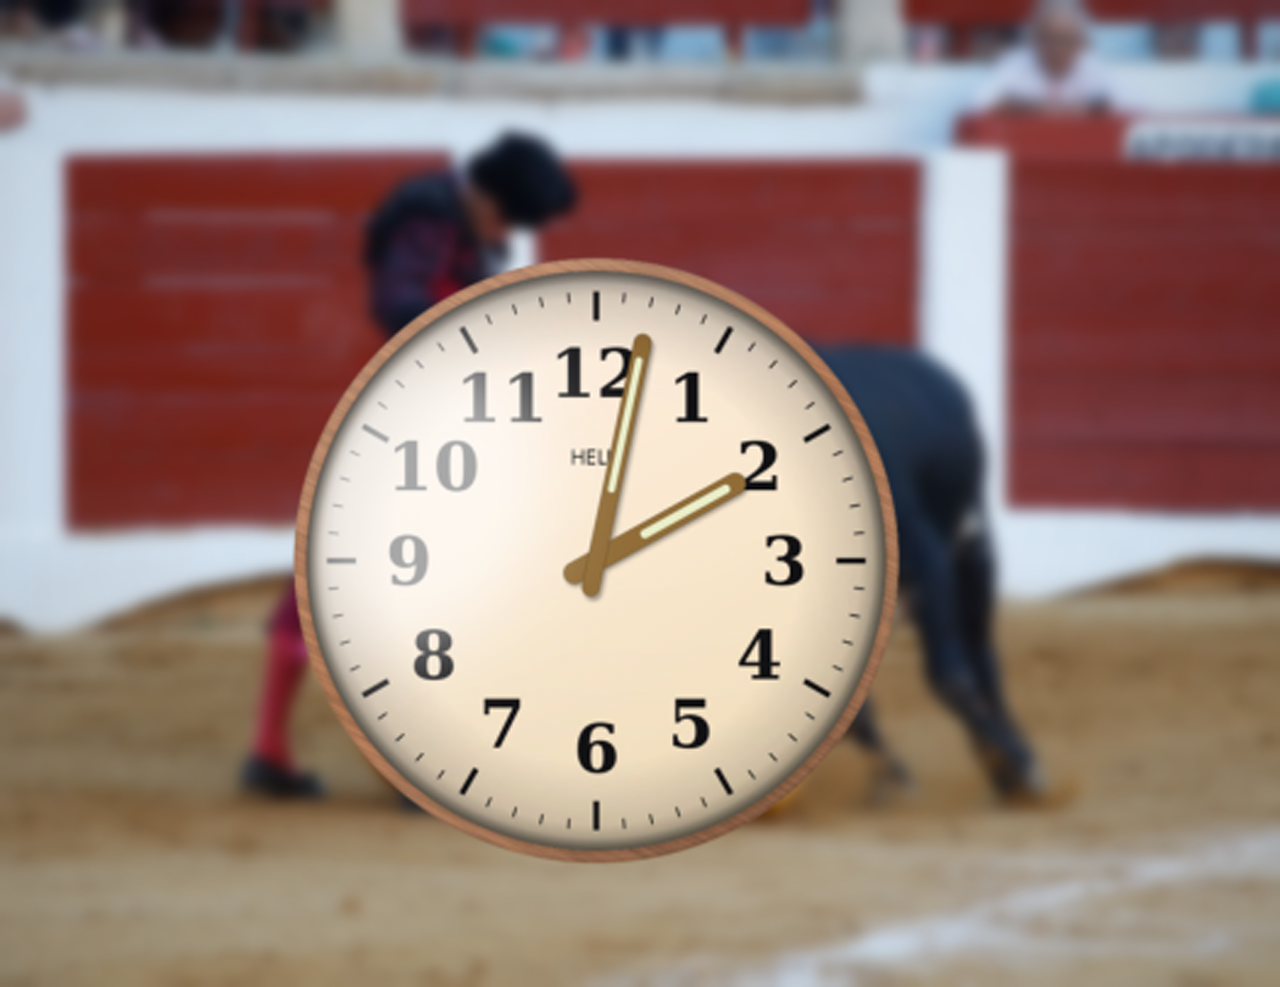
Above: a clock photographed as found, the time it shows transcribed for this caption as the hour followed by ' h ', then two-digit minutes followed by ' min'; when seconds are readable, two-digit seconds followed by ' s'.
2 h 02 min
